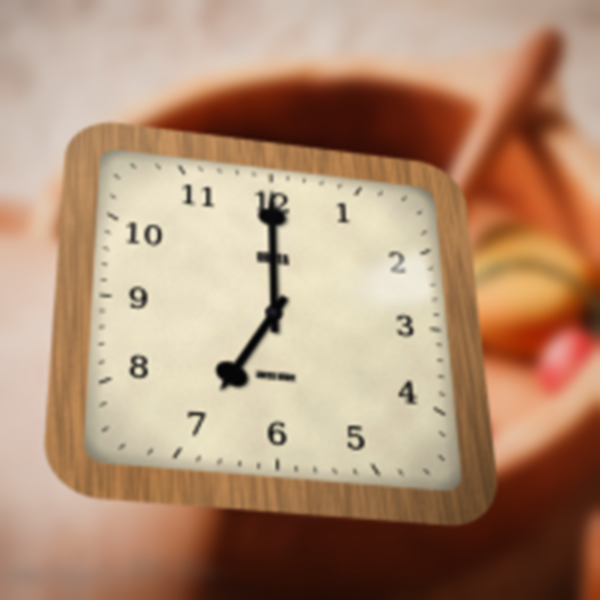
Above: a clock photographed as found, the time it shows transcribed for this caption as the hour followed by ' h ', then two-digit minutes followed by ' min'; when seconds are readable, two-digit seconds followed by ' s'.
7 h 00 min
